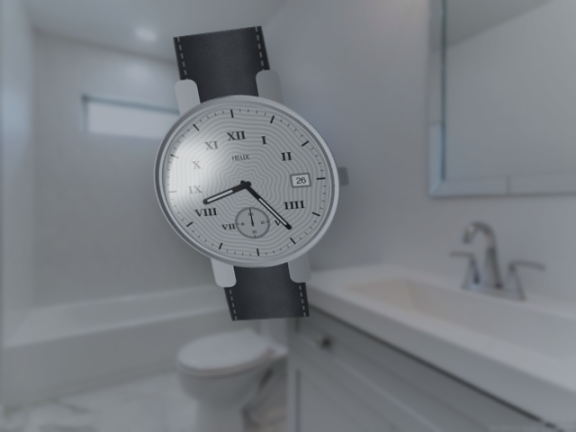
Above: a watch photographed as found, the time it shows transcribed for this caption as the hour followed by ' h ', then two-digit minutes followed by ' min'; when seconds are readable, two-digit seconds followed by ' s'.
8 h 24 min
